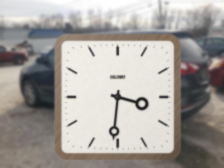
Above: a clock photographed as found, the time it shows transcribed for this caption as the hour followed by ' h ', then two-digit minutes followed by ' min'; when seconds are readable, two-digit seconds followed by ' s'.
3 h 31 min
